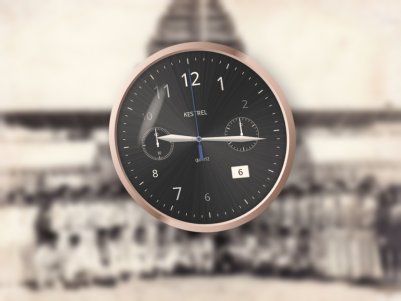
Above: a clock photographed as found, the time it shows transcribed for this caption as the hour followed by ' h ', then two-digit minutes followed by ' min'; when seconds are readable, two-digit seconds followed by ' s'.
9 h 16 min
